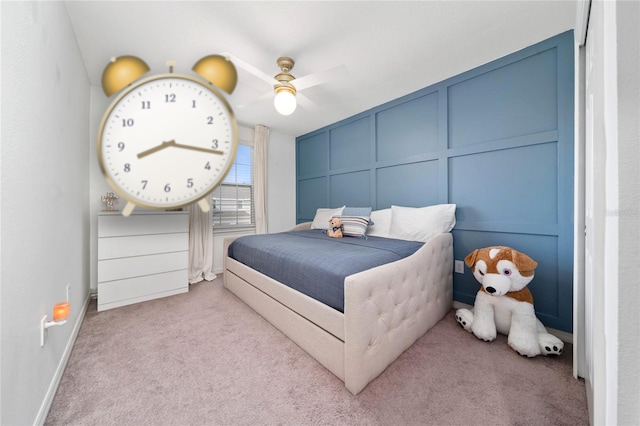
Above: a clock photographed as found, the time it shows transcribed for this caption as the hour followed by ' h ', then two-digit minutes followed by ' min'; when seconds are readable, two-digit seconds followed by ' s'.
8 h 17 min
